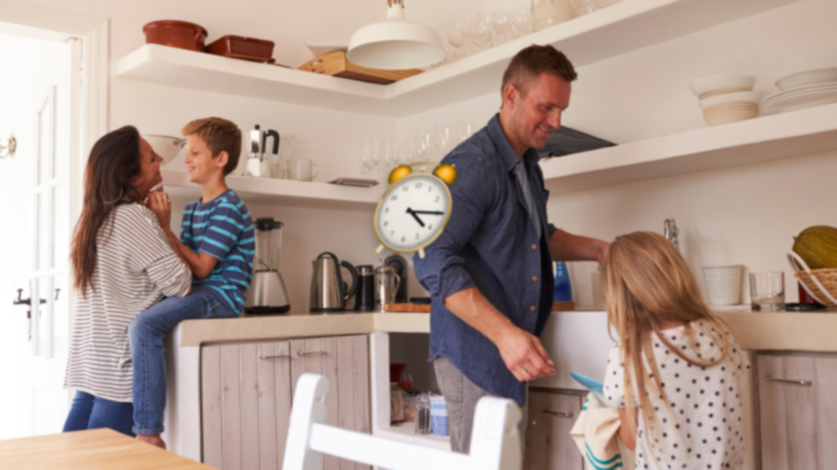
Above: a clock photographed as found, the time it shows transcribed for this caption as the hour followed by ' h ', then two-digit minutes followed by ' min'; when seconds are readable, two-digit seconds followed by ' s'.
4 h 15 min
